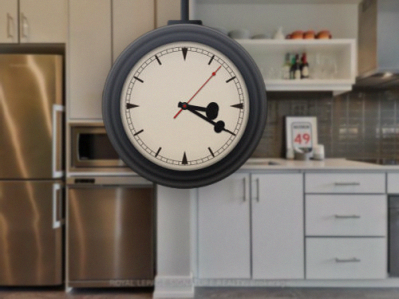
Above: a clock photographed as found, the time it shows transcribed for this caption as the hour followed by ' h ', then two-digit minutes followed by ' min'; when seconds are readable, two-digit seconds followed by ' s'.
3 h 20 min 07 s
